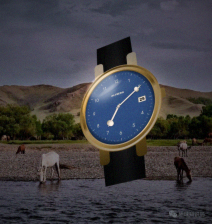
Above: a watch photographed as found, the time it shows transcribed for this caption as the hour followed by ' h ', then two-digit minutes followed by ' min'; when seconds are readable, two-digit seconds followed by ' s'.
7 h 10 min
